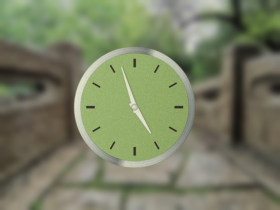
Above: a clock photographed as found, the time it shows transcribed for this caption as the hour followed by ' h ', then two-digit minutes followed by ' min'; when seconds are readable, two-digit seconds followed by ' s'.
4 h 57 min
